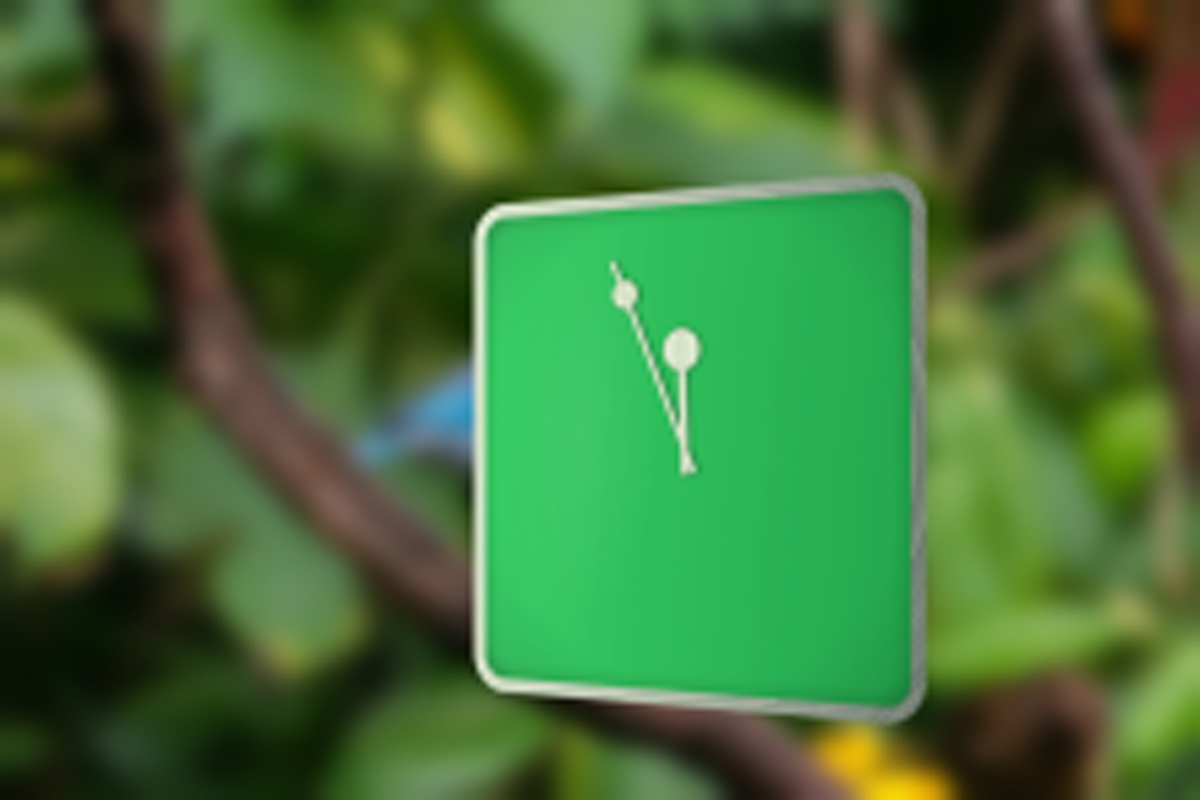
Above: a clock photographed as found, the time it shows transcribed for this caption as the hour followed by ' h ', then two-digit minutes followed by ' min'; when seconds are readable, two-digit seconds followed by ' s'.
11 h 56 min
